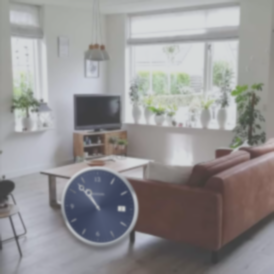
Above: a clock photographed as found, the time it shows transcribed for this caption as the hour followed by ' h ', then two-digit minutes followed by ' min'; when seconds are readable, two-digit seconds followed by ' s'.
10 h 53 min
